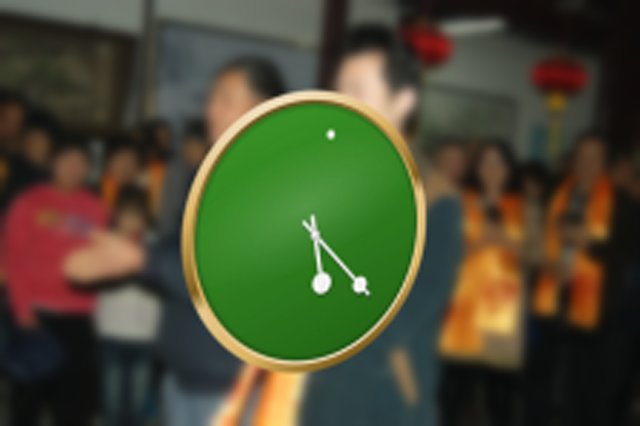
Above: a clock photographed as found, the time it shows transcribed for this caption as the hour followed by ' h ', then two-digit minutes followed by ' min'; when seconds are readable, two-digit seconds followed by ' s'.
5 h 21 min
